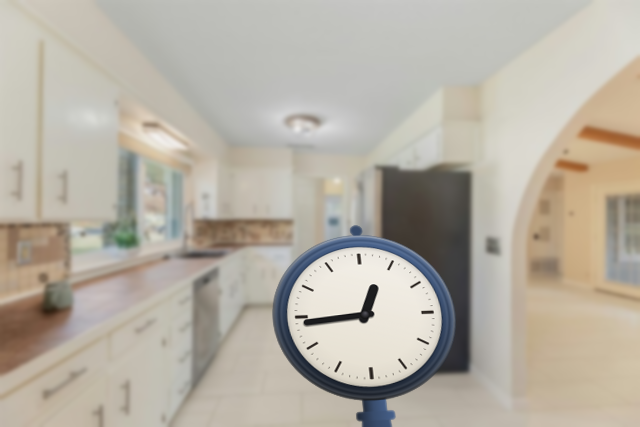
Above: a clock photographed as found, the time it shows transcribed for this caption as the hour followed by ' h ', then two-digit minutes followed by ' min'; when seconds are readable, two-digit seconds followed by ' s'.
12 h 44 min
